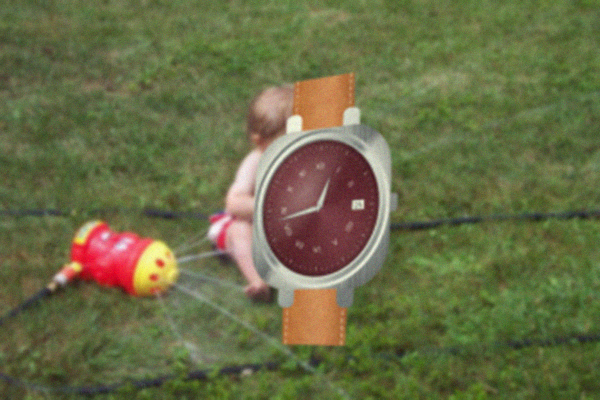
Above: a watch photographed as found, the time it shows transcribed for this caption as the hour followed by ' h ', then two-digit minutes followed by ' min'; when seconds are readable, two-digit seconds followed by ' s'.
12 h 43 min
